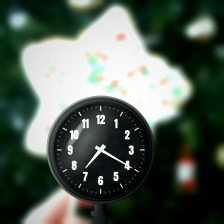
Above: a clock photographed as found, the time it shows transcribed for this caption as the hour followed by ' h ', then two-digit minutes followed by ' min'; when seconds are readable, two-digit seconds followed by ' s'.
7 h 20 min
